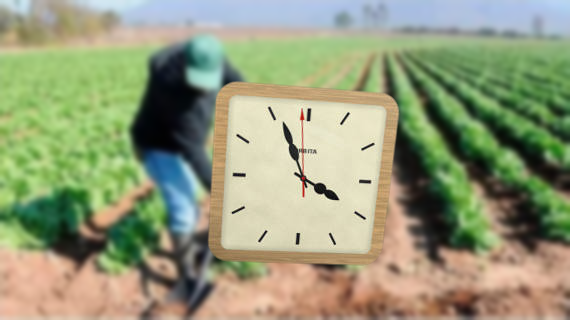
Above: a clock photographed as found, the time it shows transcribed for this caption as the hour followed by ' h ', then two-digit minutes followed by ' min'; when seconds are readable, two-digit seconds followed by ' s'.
3 h 55 min 59 s
